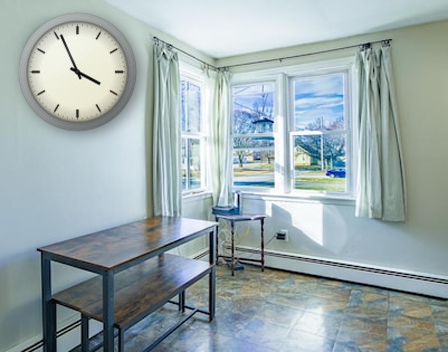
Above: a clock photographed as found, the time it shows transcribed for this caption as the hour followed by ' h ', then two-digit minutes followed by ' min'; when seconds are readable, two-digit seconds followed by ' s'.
3 h 56 min
